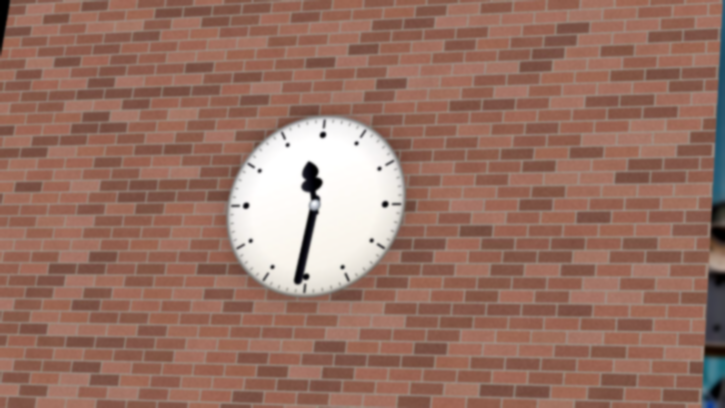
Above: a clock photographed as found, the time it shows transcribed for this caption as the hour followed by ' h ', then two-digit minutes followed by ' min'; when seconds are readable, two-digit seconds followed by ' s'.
11 h 31 min
